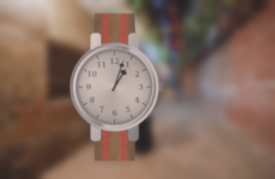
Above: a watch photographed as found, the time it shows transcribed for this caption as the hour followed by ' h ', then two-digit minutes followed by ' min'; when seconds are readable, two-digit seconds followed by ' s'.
1 h 03 min
